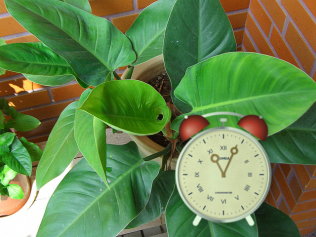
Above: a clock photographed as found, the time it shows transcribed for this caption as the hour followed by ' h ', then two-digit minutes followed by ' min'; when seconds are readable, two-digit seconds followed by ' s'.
11 h 04 min
